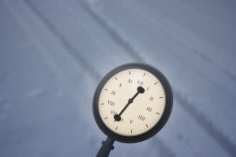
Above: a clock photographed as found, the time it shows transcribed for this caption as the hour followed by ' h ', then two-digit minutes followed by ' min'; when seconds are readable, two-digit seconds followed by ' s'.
12 h 32 min
